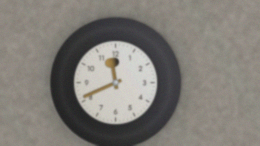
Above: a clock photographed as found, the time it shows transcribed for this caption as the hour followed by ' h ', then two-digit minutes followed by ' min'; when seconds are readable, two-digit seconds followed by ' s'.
11 h 41 min
